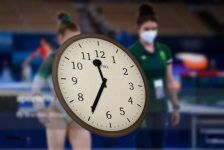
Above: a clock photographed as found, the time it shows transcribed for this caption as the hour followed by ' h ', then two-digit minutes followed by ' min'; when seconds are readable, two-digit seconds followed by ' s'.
11 h 35 min
